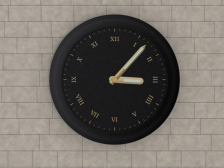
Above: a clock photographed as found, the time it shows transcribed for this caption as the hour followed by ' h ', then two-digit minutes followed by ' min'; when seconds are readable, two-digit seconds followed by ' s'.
3 h 07 min
